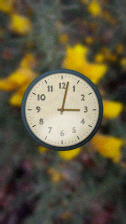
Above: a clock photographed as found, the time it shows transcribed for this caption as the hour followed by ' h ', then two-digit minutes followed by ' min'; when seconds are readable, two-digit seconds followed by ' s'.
3 h 02 min
